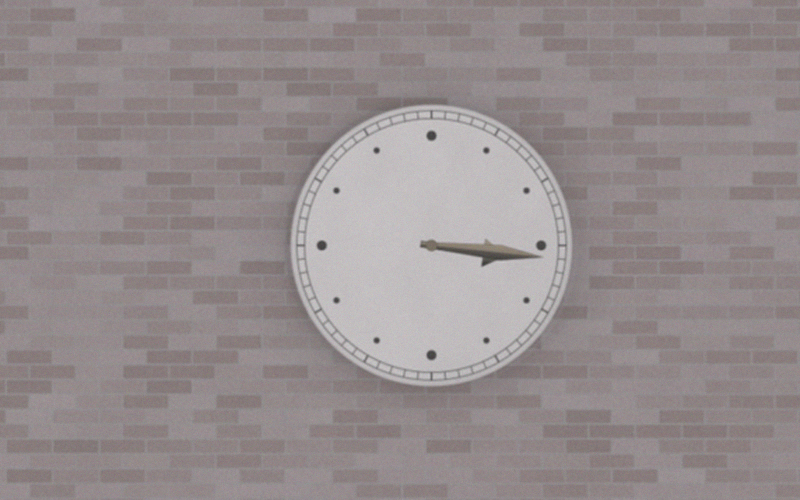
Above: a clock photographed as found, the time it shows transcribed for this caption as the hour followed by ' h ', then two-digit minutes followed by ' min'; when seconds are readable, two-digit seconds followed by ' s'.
3 h 16 min
